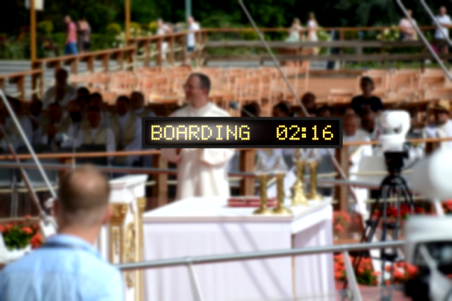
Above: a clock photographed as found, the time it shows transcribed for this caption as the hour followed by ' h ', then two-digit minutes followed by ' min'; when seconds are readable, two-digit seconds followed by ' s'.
2 h 16 min
